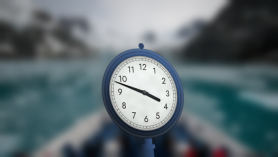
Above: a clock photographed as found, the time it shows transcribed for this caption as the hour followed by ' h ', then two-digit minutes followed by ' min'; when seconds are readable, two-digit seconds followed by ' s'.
3 h 48 min
